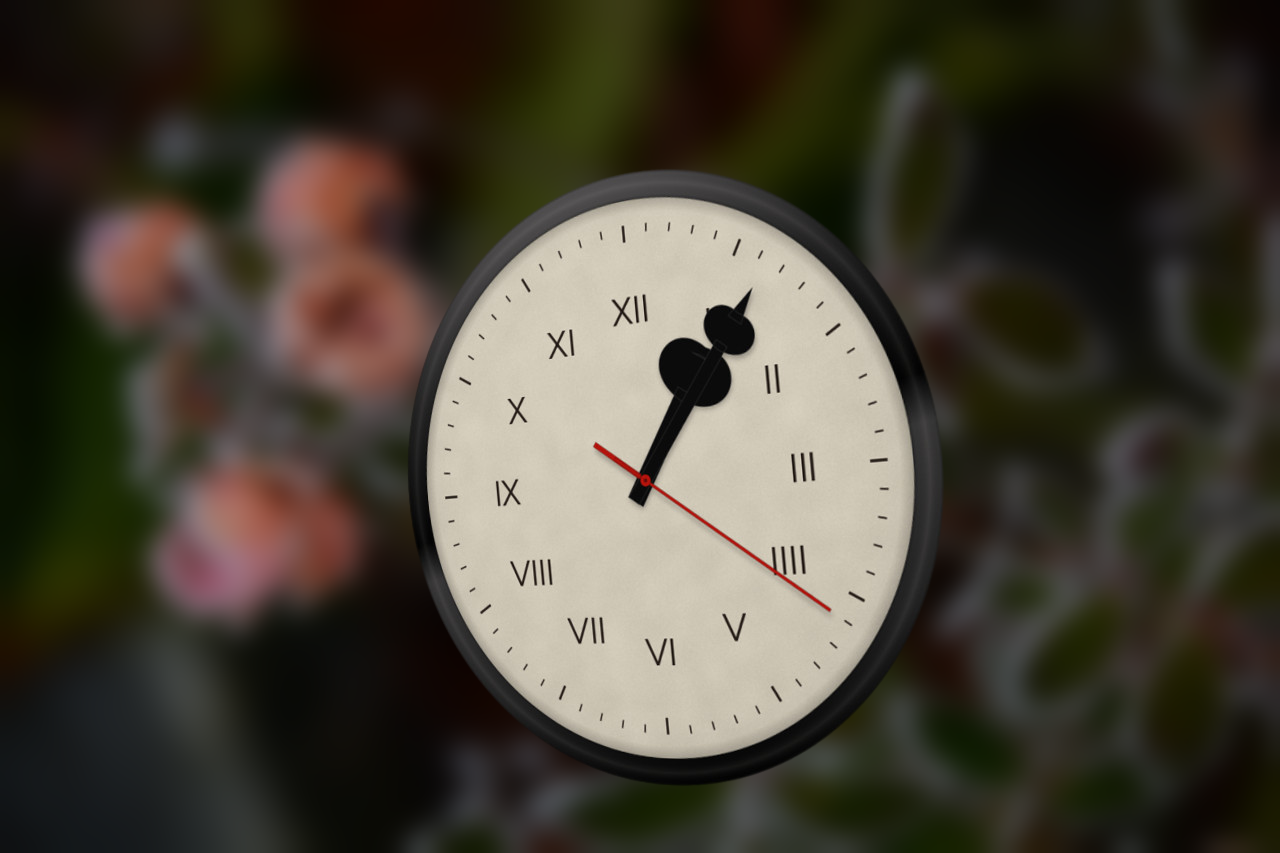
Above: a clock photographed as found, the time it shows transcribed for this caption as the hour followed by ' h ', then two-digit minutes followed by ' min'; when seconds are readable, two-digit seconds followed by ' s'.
1 h 06 min 21 s
